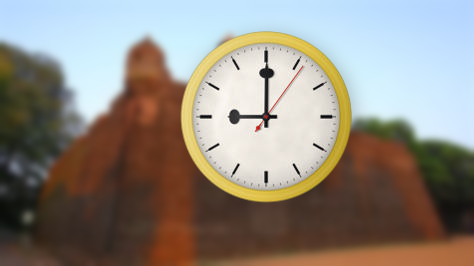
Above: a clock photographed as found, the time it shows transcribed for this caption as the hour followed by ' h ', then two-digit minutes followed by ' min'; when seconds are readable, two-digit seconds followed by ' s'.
9 h 00 min 06 s
